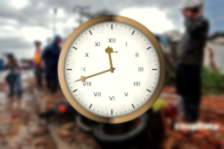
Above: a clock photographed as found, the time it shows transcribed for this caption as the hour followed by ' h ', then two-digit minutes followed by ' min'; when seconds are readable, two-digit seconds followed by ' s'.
11 h 42 min
